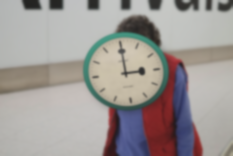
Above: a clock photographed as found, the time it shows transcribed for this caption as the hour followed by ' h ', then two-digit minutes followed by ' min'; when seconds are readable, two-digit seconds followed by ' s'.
3 h 00 min
